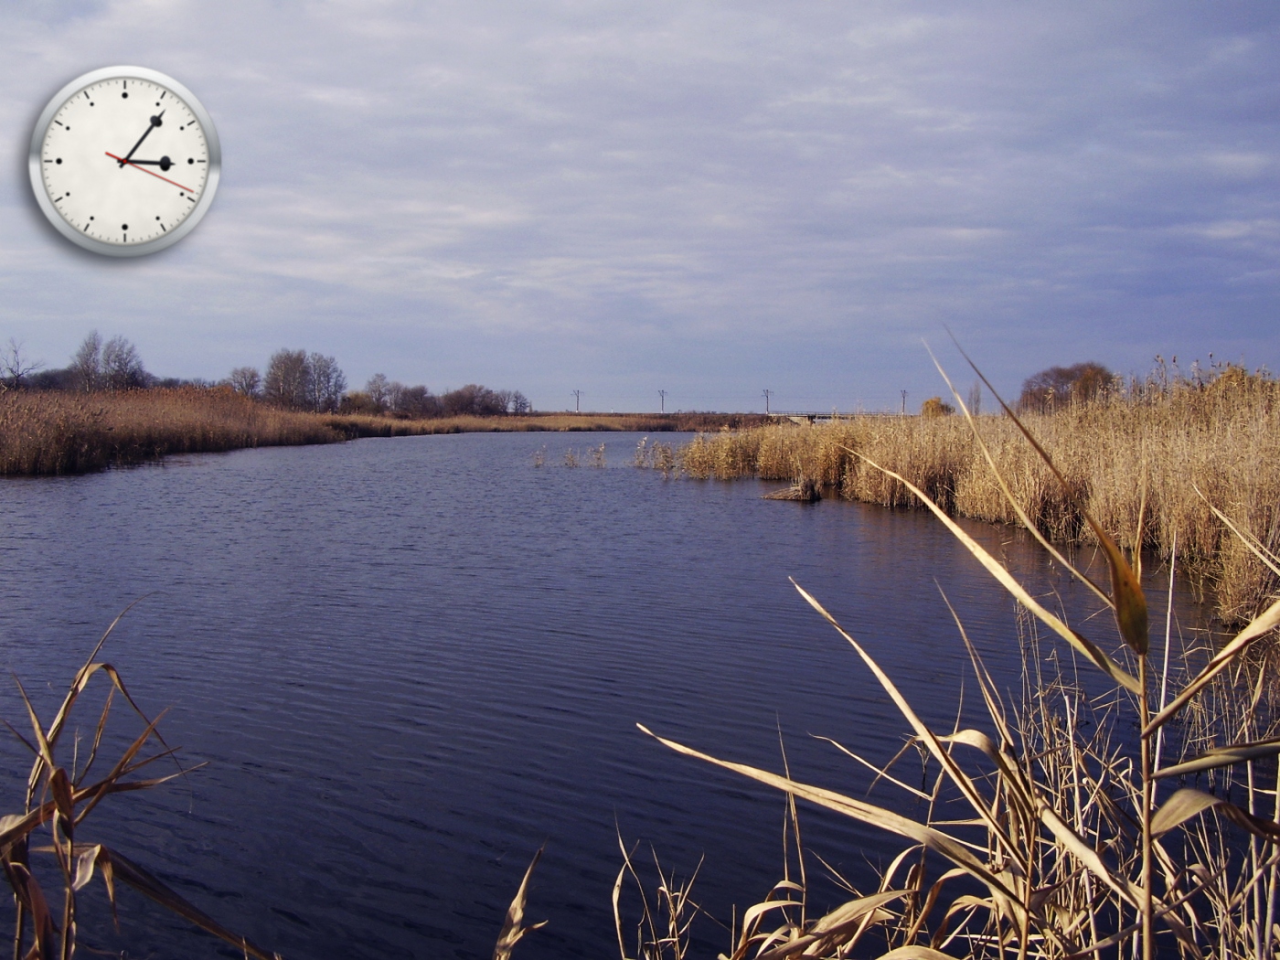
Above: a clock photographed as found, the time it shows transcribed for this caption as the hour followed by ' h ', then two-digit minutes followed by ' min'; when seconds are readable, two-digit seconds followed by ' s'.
3 h 06 min 19 s
